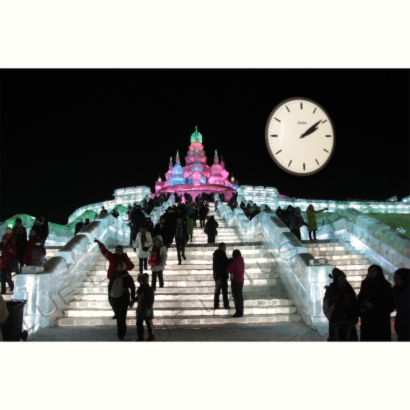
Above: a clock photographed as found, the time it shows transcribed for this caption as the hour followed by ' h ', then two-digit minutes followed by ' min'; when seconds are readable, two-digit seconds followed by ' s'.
2 h 09 min
